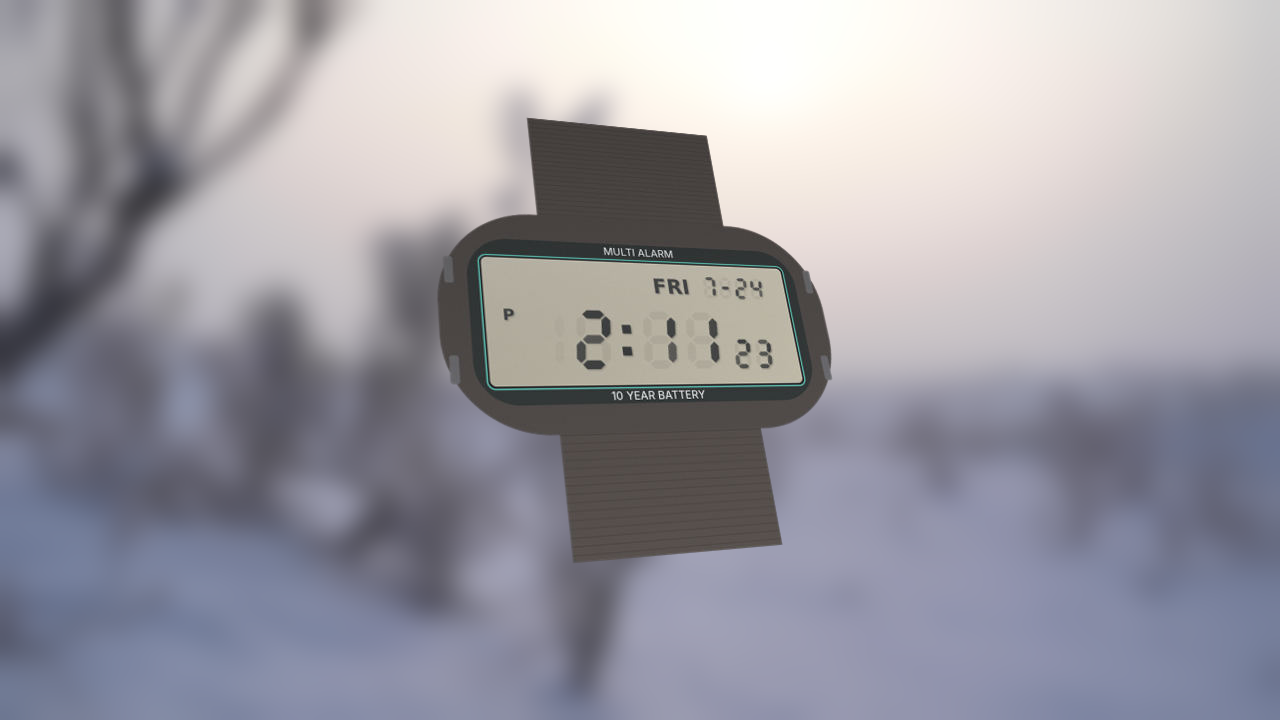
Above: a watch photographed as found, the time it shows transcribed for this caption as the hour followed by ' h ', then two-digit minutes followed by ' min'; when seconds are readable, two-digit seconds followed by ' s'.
2 h 11 min 23 s
